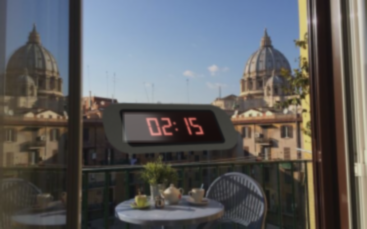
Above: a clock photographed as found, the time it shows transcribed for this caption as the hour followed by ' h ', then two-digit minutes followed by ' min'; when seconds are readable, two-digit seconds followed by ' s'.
2 h 15 min
